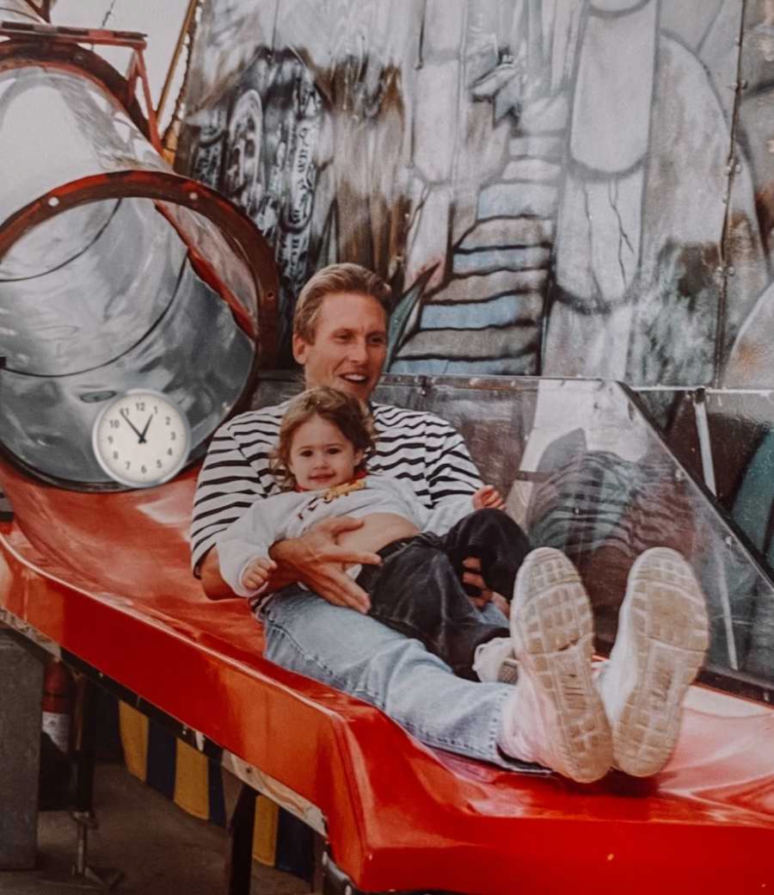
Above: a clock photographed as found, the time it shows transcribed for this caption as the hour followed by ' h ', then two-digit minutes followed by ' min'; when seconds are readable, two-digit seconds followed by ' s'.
12 h 54 min
